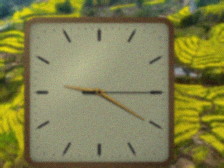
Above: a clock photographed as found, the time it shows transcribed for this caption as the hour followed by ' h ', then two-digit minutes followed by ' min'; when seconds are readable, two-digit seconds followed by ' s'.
9 h 20 min 15 s
